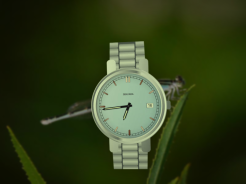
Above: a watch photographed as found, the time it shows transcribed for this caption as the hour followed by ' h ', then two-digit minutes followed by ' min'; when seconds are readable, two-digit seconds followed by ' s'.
6 h 44 min
